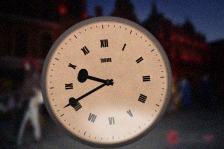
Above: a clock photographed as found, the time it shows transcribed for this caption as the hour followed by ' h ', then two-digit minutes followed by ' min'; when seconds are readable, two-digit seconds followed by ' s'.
9 h 41 min
